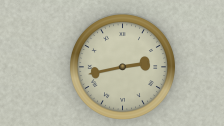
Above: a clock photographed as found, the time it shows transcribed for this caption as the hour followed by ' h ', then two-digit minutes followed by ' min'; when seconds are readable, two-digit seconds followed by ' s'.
2 h 43 min
